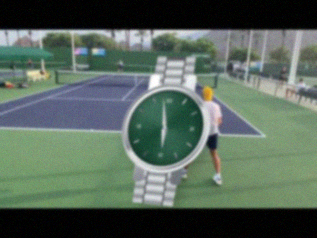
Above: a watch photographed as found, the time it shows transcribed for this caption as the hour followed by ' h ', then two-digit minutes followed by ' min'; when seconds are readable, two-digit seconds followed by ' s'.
5 h 58 min
